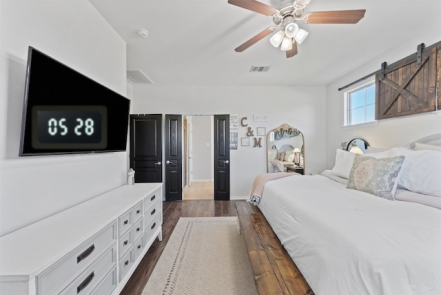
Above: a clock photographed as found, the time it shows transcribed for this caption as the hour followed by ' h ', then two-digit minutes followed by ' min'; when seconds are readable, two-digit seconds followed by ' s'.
5 h 28 min
